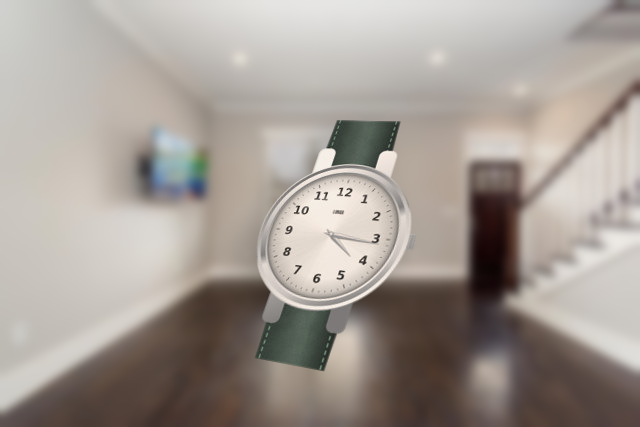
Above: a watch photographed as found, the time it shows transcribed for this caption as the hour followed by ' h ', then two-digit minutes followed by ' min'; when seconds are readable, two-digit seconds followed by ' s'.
4 h 16 min
